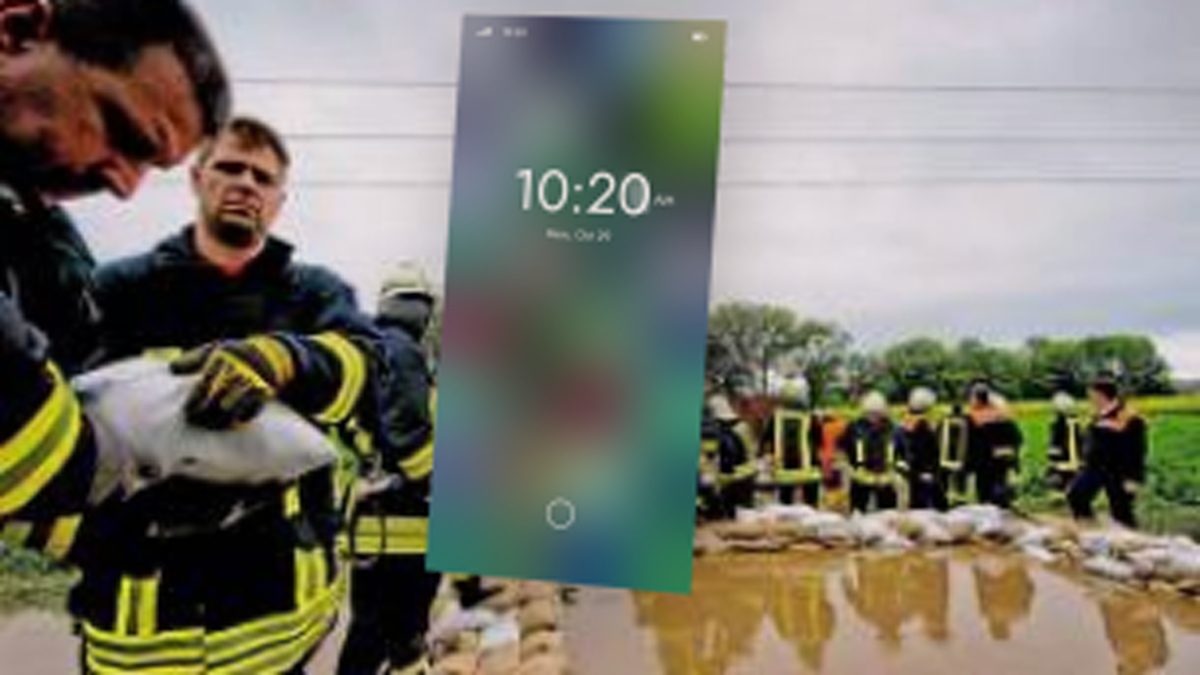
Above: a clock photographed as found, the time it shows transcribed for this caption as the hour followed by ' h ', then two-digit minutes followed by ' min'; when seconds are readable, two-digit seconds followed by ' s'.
10 h 20 min
